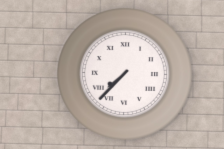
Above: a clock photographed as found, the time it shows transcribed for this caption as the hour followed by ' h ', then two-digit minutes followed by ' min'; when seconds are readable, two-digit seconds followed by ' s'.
7 h 37 min
